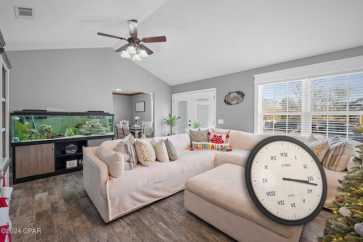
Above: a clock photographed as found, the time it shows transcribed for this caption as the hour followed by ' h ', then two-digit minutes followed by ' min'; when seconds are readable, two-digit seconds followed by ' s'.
3 h 17 min
